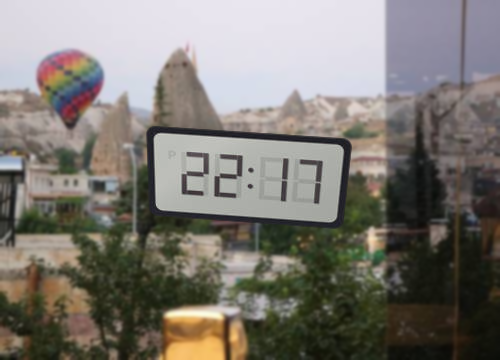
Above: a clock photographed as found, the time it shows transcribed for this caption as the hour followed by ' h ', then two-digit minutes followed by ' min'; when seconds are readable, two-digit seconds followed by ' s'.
22 h 17 min
